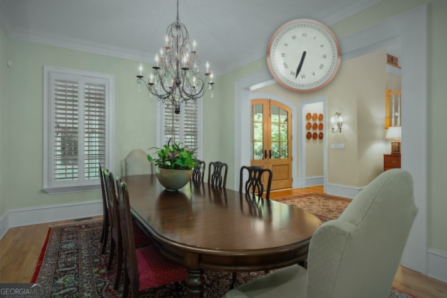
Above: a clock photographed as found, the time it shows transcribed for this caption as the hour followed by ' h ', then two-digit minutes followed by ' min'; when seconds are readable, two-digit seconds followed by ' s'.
6 h 33 min
